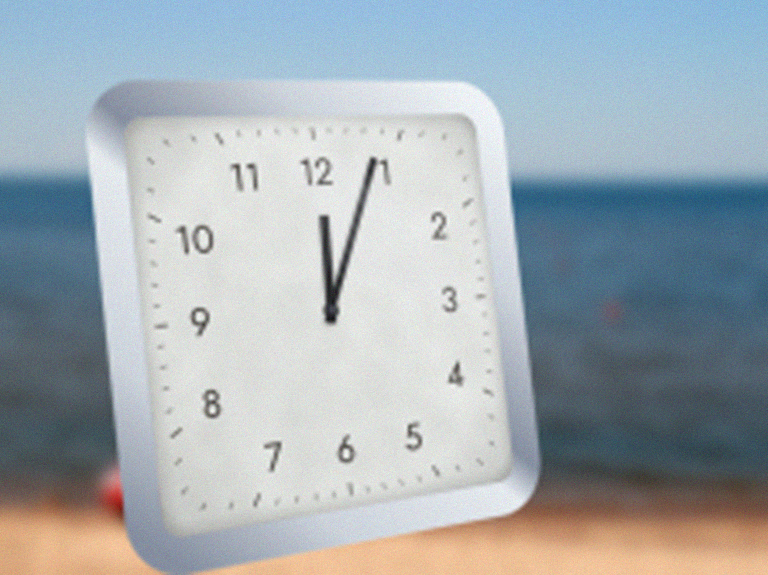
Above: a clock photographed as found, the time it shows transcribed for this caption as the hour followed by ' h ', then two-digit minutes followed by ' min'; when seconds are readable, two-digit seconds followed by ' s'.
12 h 04 min
